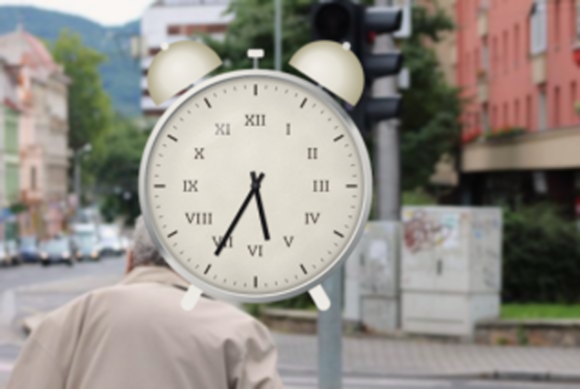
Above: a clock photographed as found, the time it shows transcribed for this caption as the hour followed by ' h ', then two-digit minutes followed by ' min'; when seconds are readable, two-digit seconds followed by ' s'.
5 h 35 min
